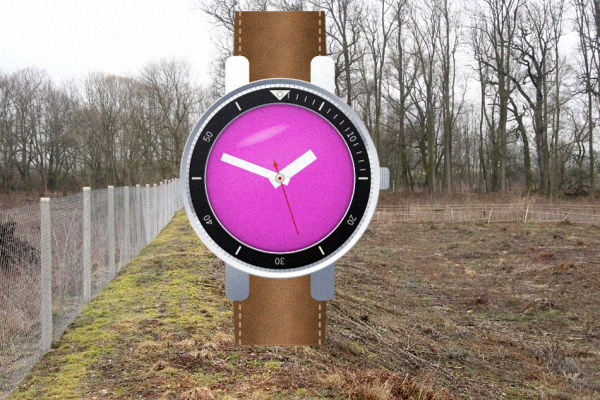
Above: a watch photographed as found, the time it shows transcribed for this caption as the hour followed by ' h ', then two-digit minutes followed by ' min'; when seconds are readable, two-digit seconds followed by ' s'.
1 h 48 min 27 s
